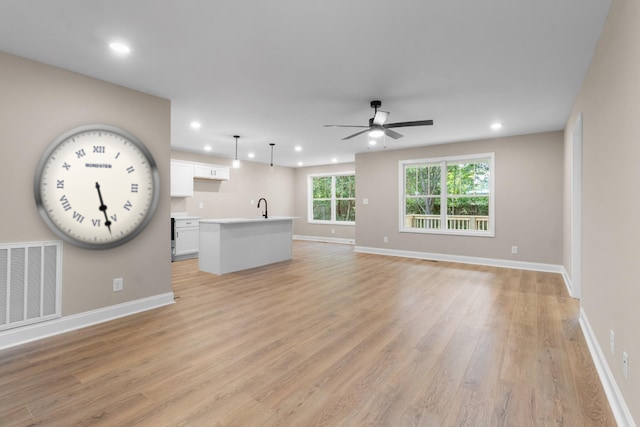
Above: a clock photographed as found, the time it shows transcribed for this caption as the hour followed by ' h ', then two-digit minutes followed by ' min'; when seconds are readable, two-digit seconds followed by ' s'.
5 h 27 min
